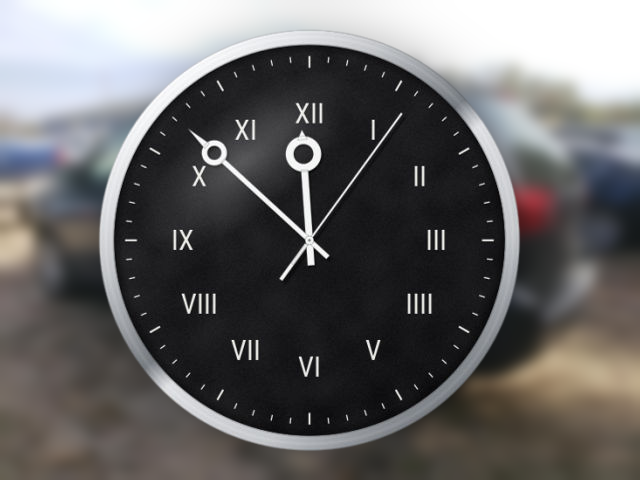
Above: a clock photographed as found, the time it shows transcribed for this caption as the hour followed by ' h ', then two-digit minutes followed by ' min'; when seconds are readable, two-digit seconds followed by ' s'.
11 h 52 min 06 s
